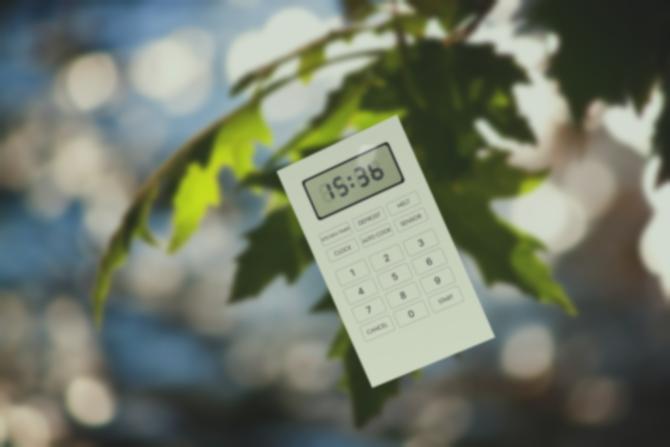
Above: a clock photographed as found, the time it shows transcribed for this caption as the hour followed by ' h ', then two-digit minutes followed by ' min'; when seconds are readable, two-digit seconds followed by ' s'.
15 h 36 min
